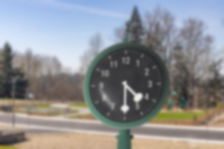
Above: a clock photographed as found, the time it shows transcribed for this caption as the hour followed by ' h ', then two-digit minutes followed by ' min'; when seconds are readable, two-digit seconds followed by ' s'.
4 h 30 min
